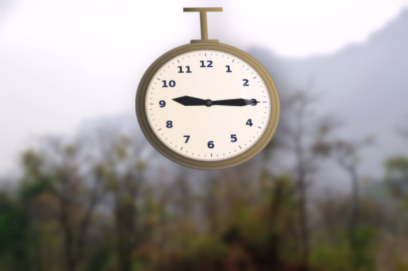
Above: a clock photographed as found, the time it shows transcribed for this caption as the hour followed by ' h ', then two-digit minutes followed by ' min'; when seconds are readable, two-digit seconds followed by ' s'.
9 h 15 min
